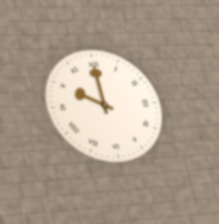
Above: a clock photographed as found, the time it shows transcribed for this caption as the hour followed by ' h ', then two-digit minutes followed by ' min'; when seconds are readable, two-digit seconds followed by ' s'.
10 h 00 min
